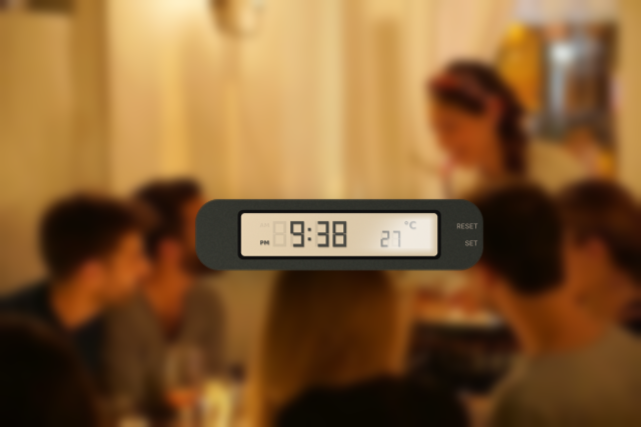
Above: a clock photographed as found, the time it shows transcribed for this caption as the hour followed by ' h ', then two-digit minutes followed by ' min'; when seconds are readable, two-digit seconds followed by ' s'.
9 h 38 min
